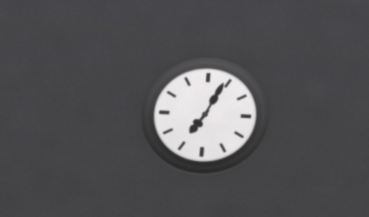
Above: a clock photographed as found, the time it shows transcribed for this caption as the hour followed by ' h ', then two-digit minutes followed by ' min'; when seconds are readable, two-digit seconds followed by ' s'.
7 h 04 min
